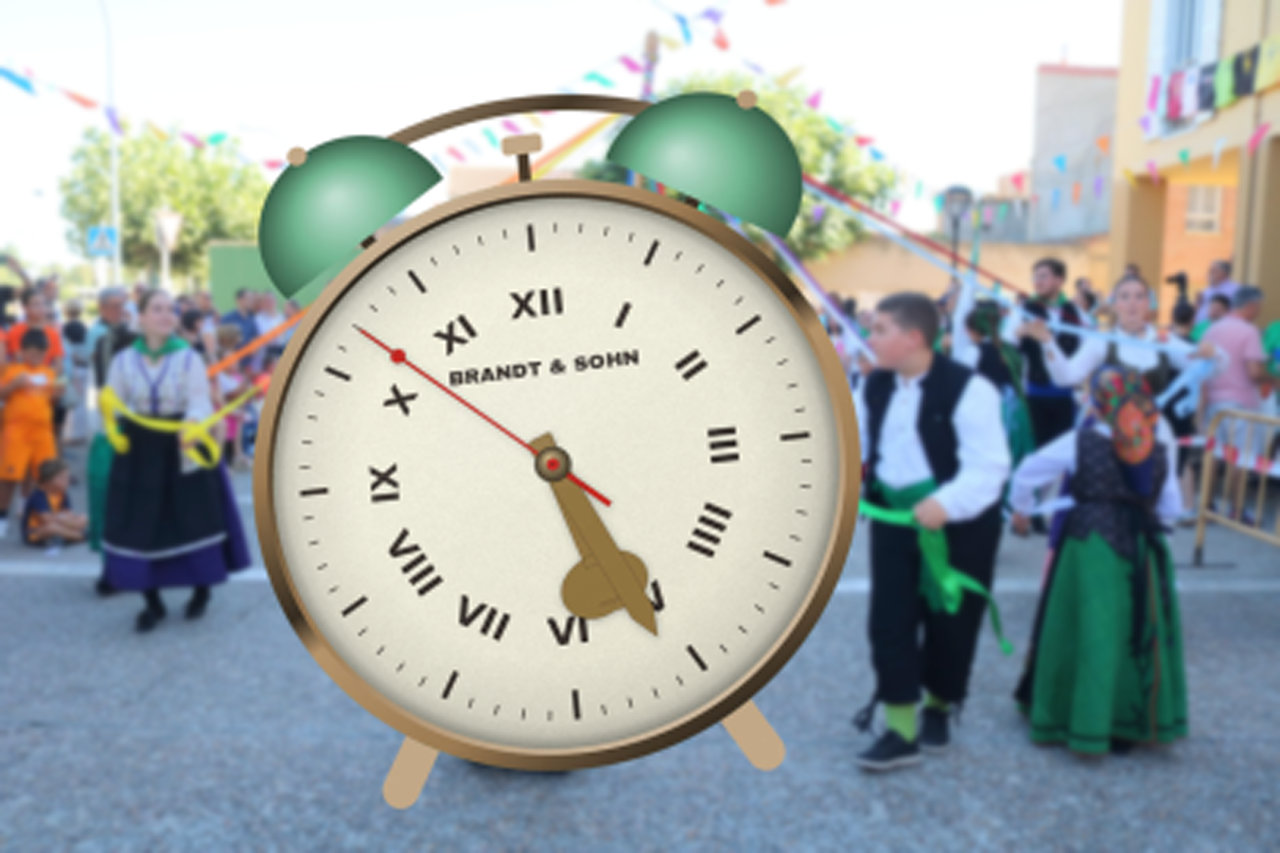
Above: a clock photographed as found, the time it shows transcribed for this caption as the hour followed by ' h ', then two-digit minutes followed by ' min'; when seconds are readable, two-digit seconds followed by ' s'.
5 h 25 min 52 s
